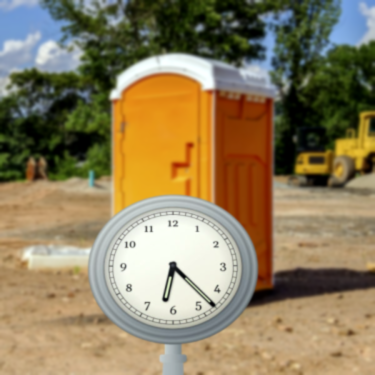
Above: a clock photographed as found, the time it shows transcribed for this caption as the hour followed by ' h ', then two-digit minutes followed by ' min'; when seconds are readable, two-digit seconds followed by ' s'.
6 h 23 min
